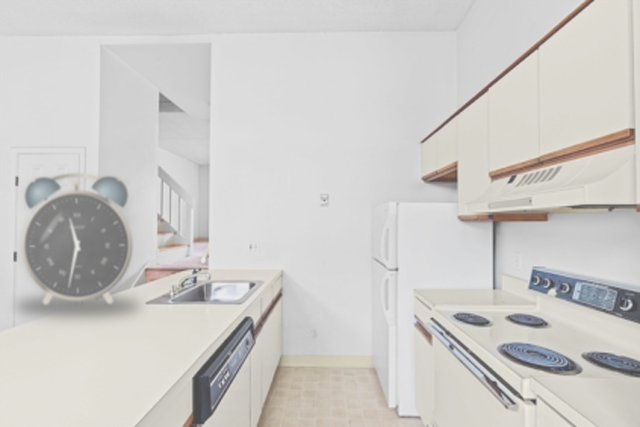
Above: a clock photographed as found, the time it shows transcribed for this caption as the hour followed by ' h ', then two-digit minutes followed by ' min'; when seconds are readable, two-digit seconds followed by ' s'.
11 h 32 min
